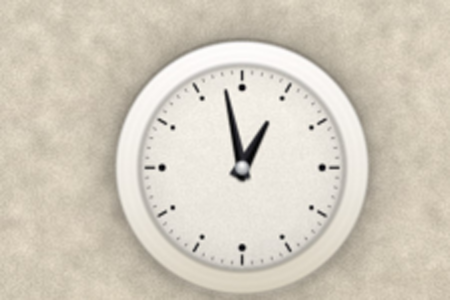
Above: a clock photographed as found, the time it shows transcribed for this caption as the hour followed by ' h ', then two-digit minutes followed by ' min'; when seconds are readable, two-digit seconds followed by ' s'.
12 h 58 min
